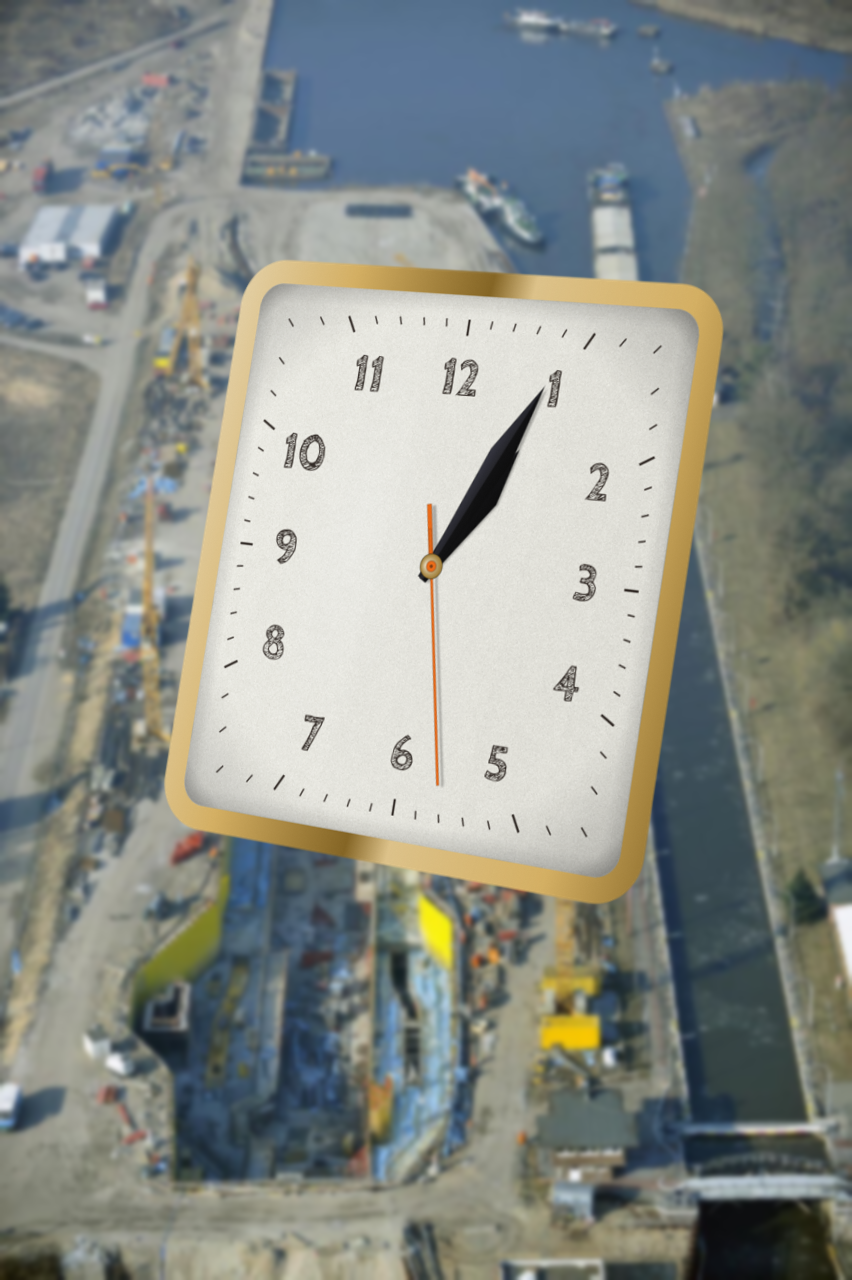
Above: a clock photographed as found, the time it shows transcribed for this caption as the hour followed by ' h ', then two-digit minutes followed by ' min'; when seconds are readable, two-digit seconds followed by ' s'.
1 h 04 min 28 s
